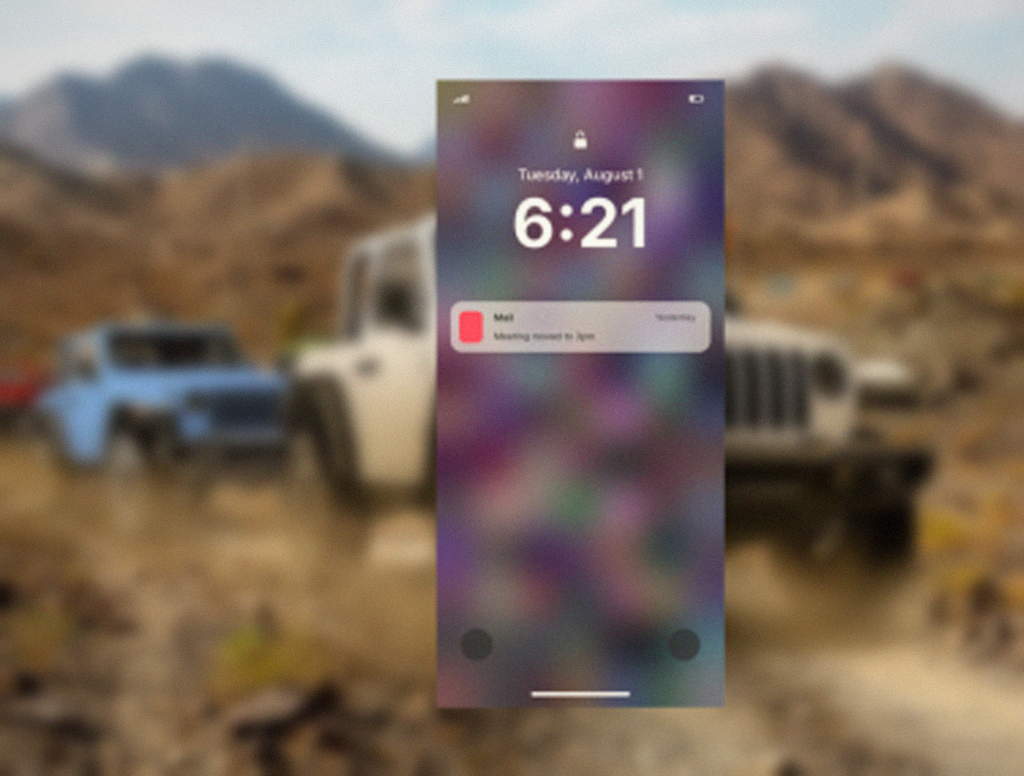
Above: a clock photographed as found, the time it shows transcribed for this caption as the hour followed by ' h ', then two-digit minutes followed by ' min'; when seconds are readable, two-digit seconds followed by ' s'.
6 h 21 min
